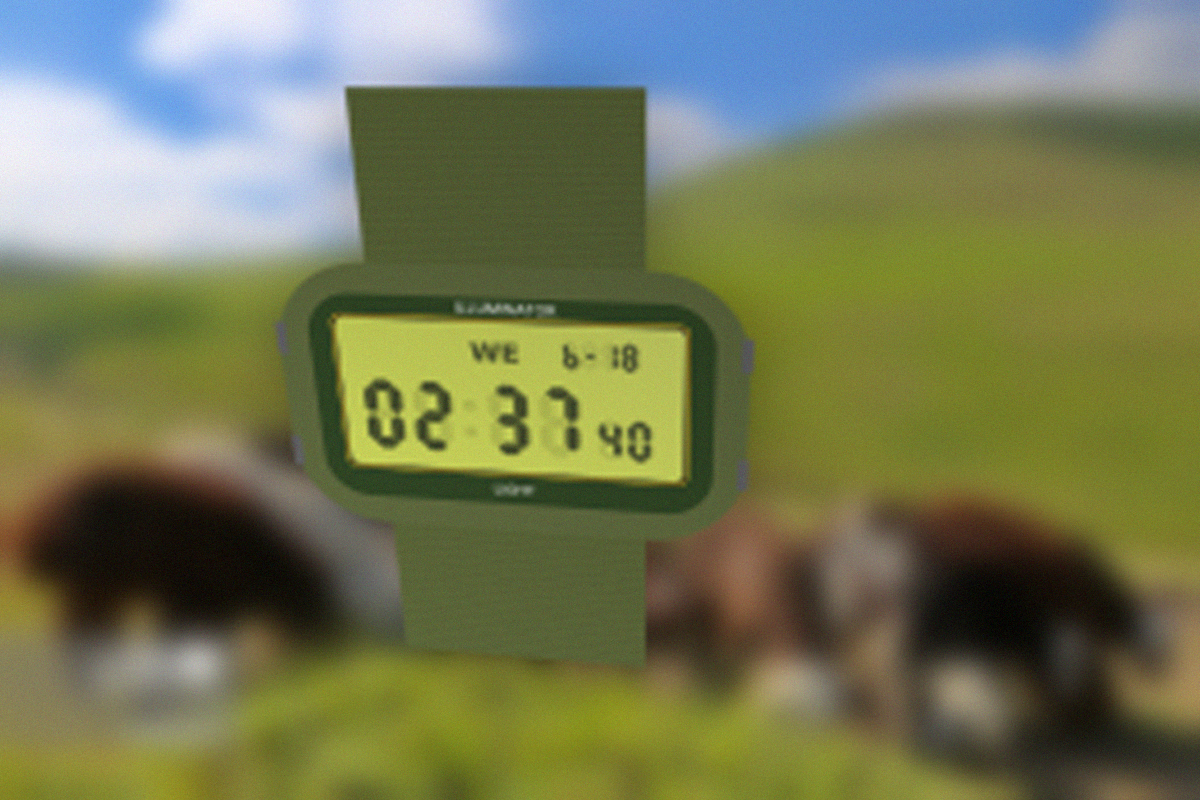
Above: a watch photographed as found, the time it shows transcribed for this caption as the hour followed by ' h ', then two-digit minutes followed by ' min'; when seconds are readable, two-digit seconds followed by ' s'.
2 h 37 min 40 s
